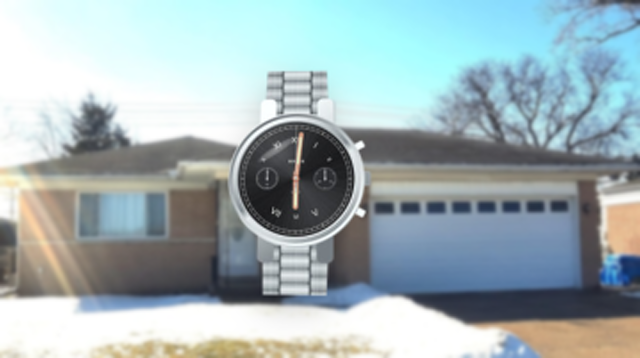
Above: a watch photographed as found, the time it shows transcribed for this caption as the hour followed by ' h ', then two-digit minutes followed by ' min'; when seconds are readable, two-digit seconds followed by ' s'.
6 h 01 min
